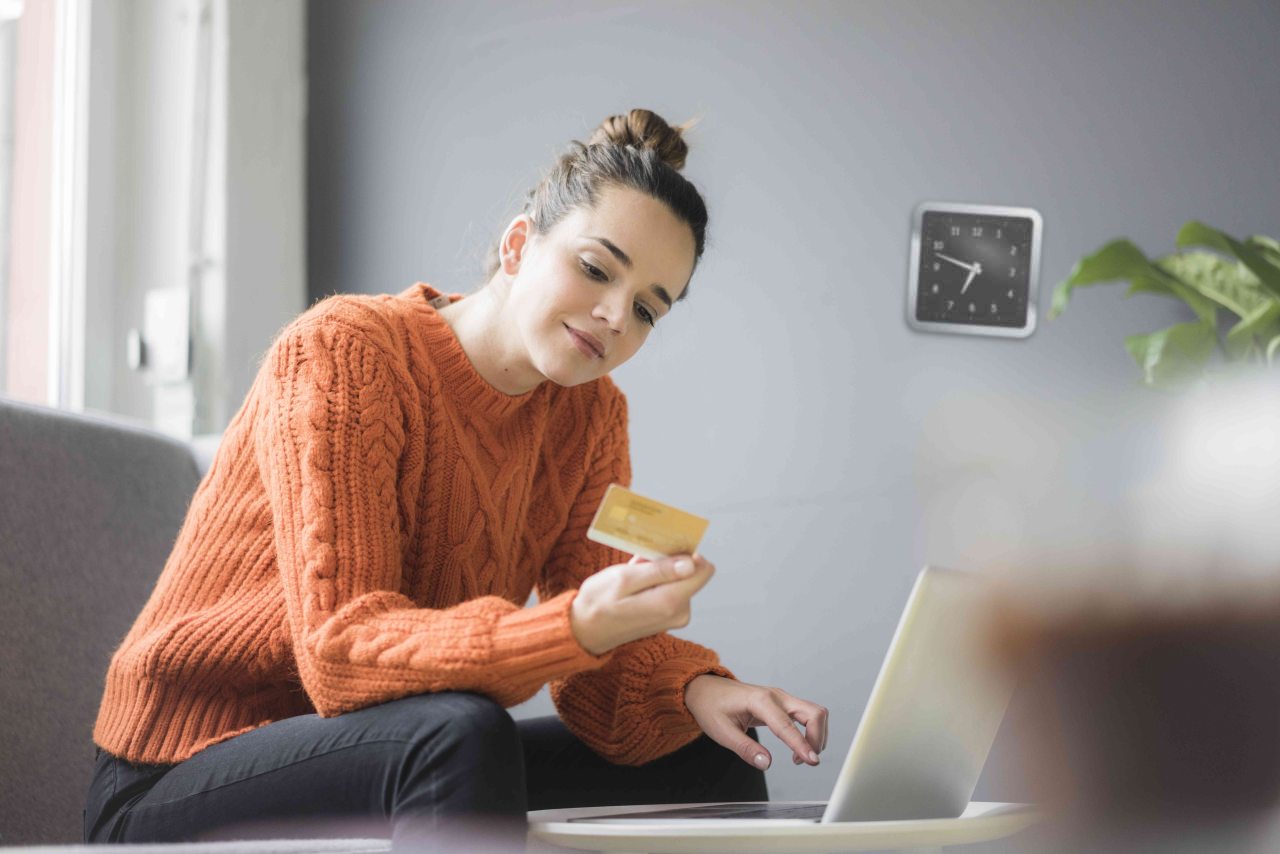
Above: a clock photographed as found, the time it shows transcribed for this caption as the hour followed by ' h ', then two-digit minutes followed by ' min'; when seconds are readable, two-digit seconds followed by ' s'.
6 h 48 min
